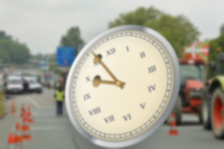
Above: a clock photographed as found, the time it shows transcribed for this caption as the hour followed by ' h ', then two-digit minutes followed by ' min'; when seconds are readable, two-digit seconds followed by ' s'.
9 h 56 min
